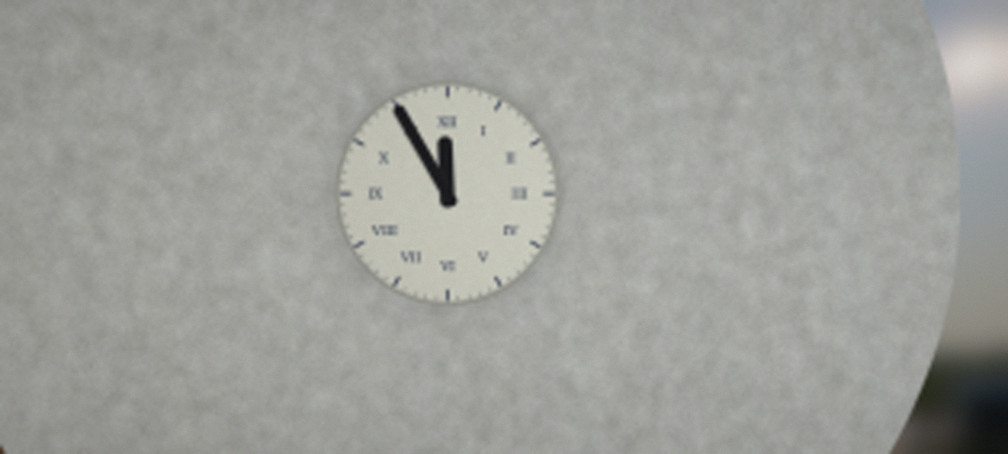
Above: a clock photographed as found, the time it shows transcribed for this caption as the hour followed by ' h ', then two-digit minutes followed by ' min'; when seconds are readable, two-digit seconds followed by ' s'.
11 h 55 min
